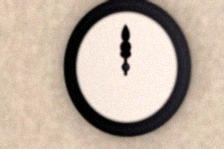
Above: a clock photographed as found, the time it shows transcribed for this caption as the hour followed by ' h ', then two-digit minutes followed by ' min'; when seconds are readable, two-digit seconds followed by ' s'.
12 h 00 min
